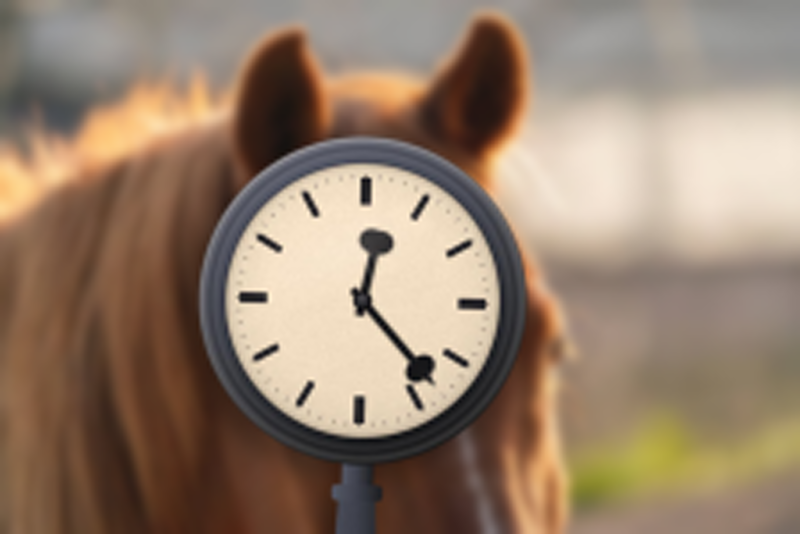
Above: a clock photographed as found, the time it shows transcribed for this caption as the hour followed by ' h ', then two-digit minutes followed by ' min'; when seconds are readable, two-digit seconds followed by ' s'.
12 h 23 min
